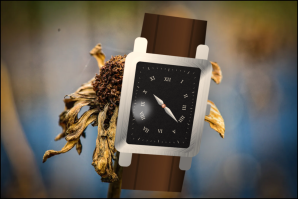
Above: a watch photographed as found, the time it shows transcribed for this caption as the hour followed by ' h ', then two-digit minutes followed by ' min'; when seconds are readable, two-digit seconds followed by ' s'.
10 h 22 min
